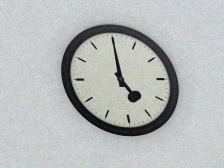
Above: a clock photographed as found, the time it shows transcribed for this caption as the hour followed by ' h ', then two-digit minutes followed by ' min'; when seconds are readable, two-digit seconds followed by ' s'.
5 h 00 min
